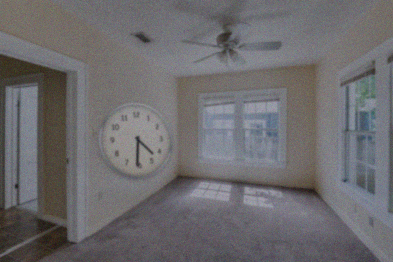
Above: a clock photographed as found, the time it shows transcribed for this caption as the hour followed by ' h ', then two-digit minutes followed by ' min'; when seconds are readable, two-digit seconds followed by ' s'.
4 h 31 min
